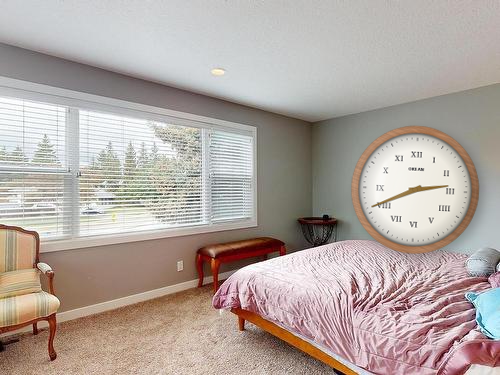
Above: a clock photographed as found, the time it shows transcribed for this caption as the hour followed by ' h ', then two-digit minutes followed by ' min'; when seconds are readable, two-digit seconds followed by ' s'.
2 h 41 min
